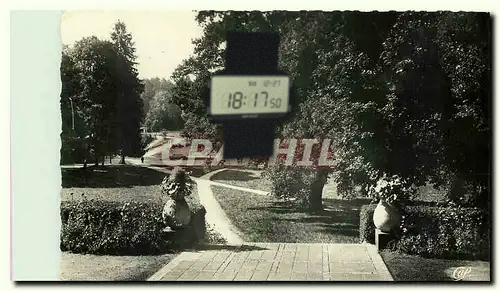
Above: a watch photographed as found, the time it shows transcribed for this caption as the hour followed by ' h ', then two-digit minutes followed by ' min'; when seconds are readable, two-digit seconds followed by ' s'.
18 h 17 min 50 s
